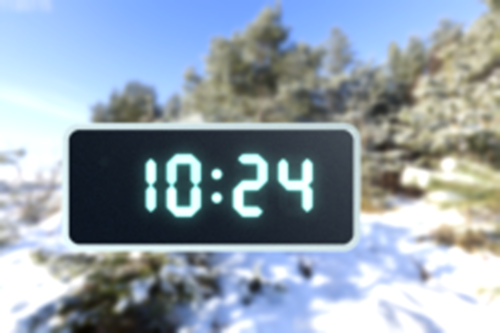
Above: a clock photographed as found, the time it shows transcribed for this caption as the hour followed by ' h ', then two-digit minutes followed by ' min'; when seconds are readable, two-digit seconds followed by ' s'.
10 h 24 min
